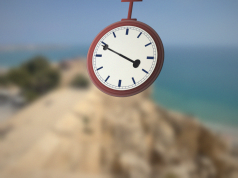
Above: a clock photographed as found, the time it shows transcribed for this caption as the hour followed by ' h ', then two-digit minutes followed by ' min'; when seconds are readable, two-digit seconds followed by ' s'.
3 h 49 min
